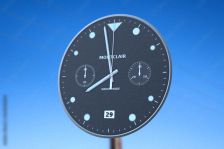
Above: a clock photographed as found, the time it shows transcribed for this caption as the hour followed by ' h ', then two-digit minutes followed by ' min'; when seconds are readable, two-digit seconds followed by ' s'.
7 h 58 min
